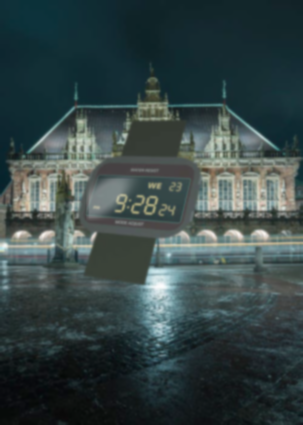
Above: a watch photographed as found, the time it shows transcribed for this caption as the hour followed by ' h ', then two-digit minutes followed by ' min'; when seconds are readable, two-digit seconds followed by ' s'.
9 h 28 min 24 s
